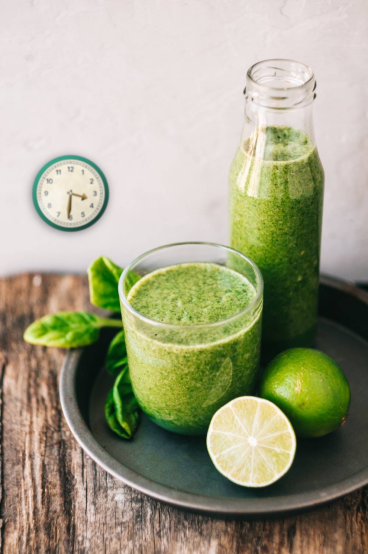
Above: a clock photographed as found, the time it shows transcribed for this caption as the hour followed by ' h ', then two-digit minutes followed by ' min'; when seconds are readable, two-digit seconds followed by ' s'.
3 h 31 min
